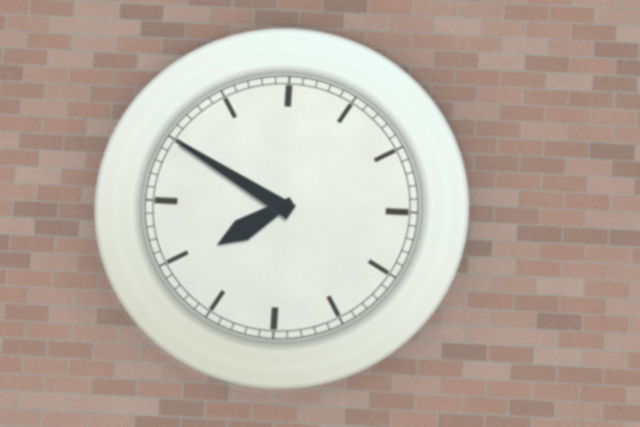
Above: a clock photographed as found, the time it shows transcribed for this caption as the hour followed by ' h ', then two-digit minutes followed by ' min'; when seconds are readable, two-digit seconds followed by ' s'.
7 h 50 min
